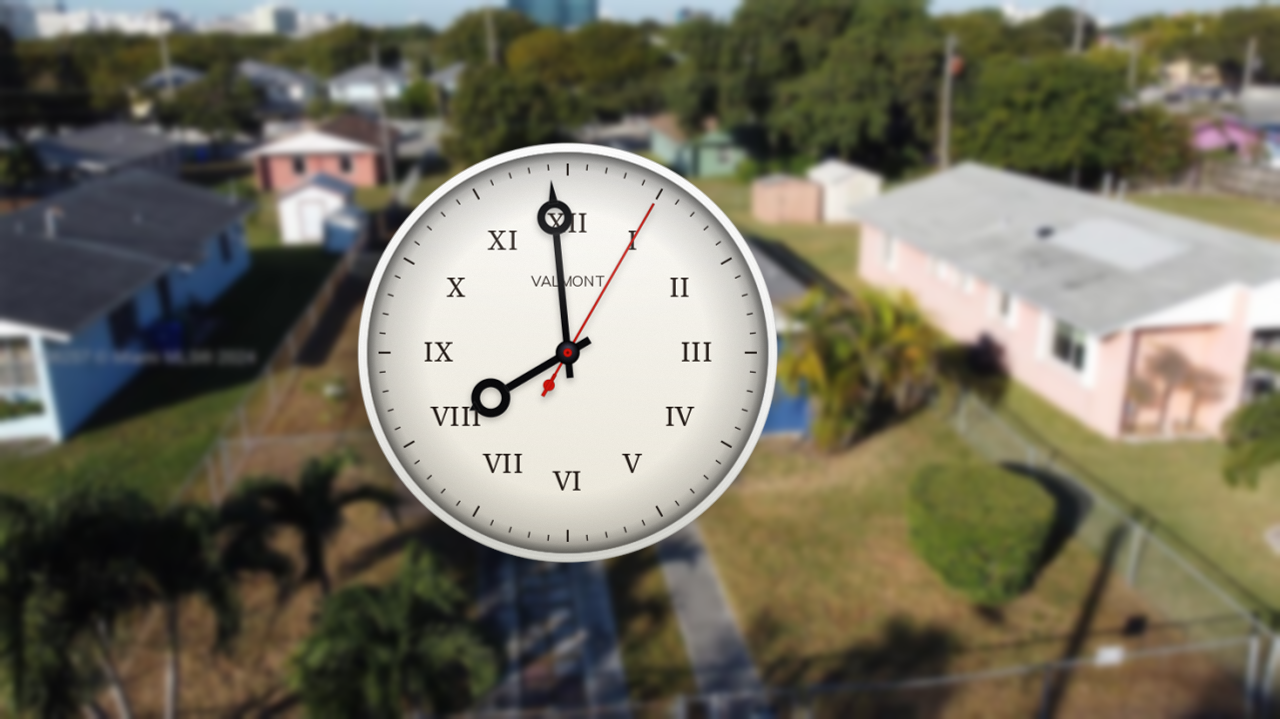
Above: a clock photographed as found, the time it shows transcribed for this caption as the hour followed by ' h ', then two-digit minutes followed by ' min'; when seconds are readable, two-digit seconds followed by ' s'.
7 h 59 min 05 s
